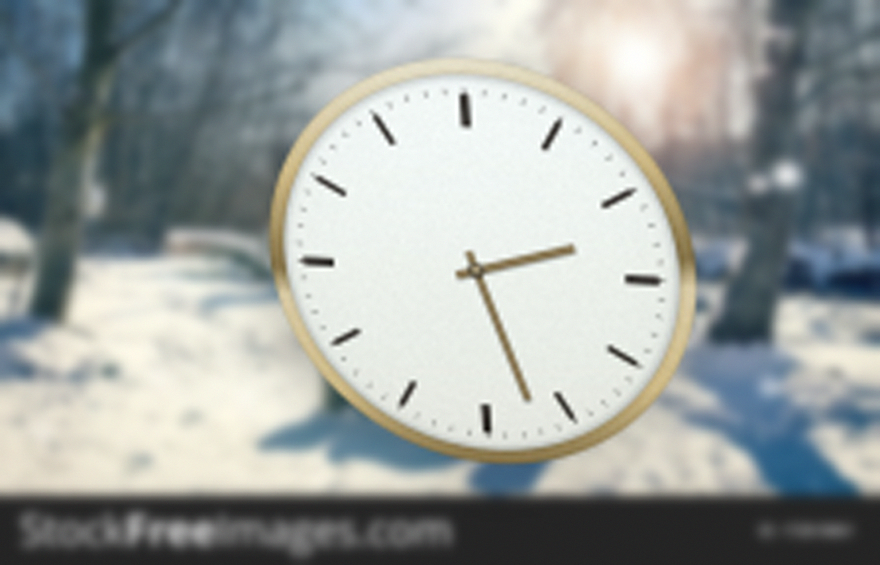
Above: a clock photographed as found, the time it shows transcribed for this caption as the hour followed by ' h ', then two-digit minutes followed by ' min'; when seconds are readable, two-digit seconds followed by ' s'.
2 h 27 min
